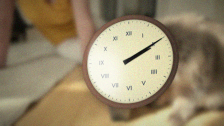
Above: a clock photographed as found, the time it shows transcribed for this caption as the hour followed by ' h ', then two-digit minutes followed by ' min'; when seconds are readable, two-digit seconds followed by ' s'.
2 h 10 min
